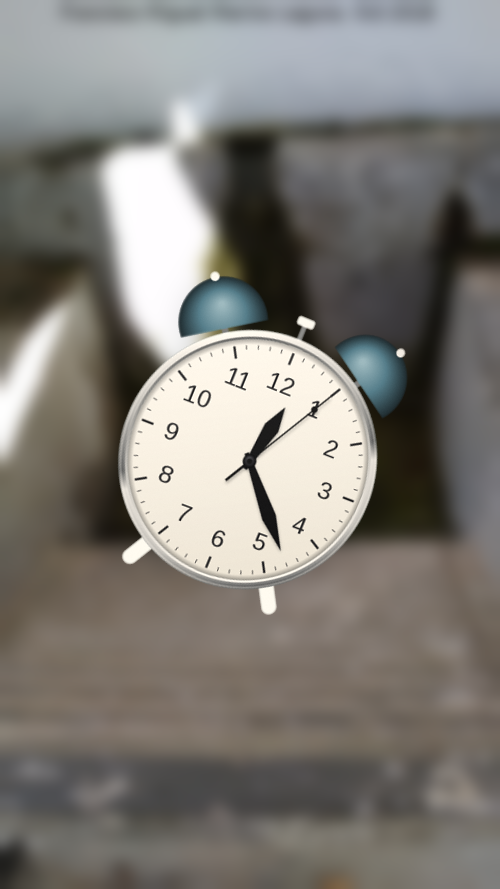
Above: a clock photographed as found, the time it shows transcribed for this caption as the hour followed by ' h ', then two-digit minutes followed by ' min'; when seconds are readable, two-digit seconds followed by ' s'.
12 h 23 min 05 s
